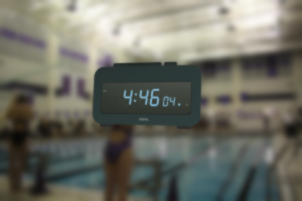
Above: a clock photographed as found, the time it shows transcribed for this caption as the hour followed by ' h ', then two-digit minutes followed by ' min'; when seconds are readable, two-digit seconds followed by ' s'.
4 h 46 min 04 s
